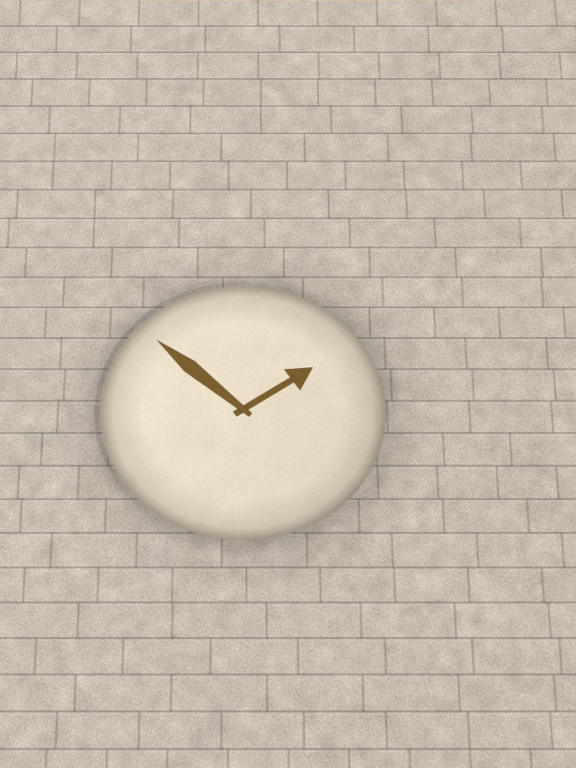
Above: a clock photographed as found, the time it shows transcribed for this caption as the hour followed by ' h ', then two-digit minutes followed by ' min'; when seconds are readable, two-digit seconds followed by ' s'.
1 h 52 min
